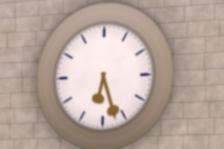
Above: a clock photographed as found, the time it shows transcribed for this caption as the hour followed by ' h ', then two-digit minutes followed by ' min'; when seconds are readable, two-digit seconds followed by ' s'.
6 h 27 min
